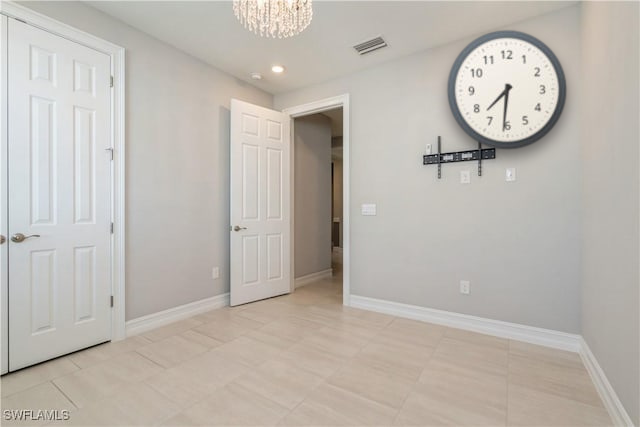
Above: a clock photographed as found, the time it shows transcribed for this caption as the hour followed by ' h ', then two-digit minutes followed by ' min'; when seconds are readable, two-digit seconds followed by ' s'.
7 h 31 min
